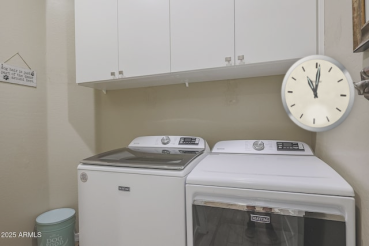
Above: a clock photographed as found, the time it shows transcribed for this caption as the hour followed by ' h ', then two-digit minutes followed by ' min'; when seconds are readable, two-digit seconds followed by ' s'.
11 h 01 min
